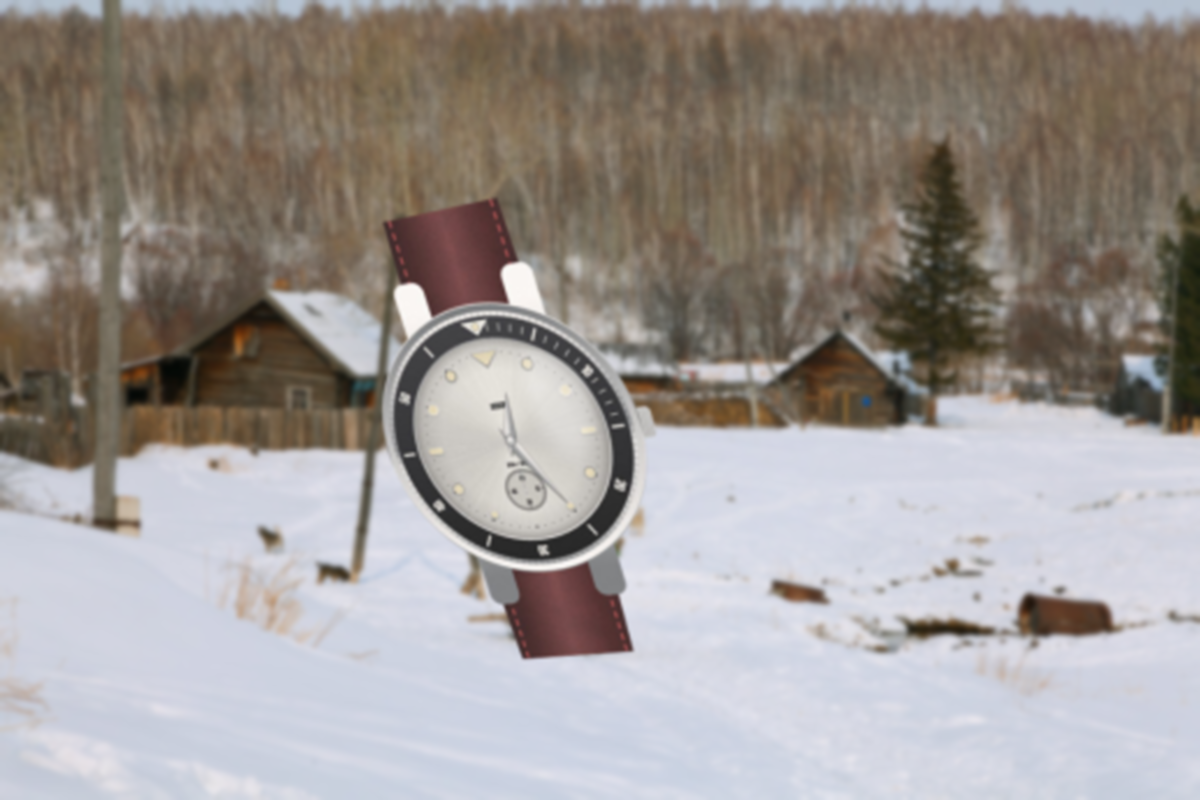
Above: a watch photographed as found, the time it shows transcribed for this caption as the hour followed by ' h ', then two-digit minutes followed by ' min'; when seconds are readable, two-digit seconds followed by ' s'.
12 h 25 min
